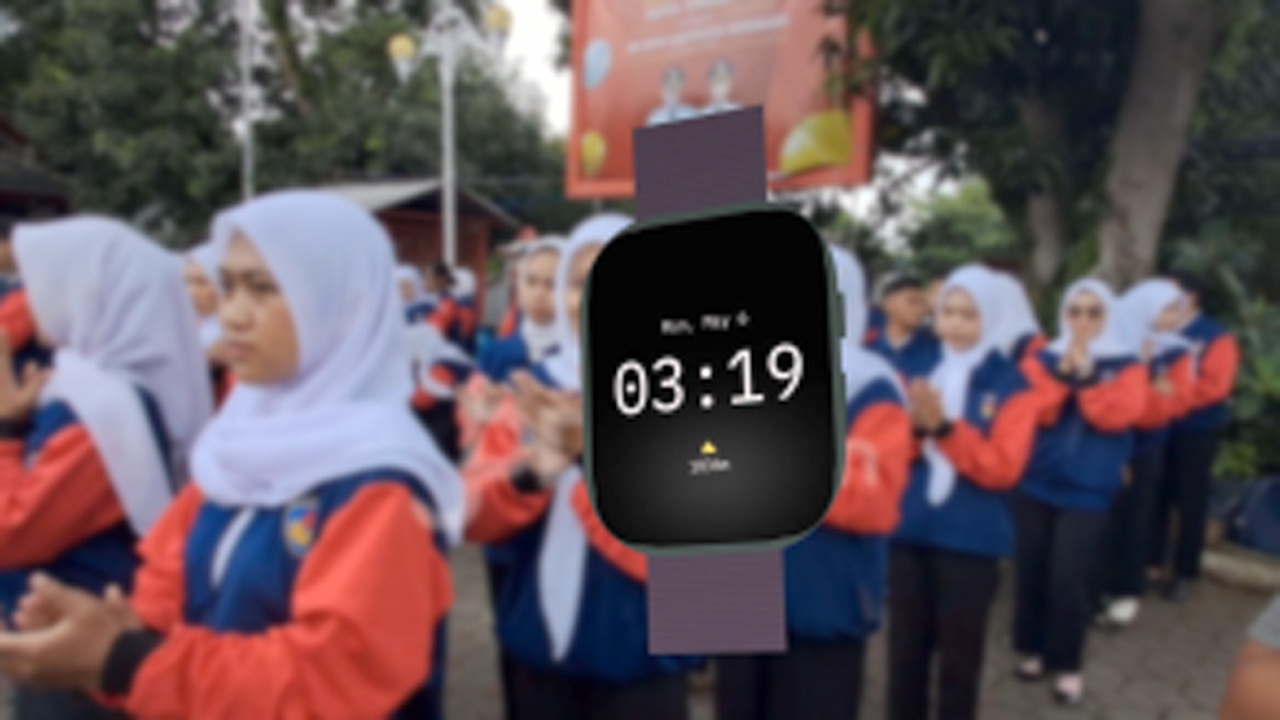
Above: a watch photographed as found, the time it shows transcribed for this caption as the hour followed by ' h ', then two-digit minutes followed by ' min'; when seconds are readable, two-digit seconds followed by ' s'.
3 h 19 min
